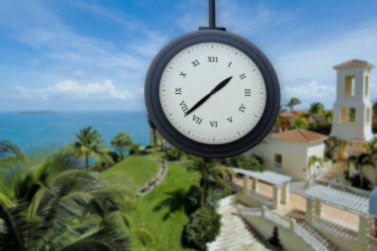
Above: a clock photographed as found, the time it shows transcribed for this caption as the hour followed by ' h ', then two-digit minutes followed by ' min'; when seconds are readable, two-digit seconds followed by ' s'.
1 h 38 min
